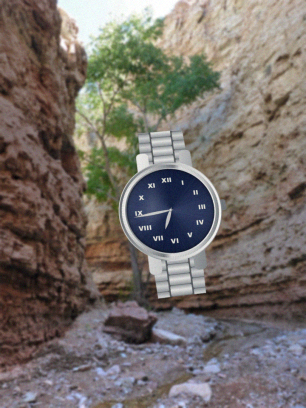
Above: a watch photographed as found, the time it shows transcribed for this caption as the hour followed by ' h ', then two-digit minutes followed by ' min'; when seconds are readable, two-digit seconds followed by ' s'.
6 h 44 min
